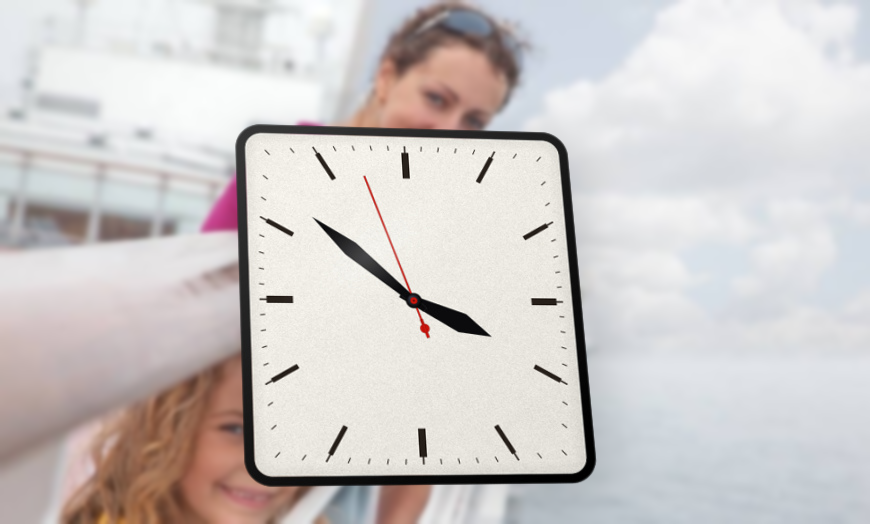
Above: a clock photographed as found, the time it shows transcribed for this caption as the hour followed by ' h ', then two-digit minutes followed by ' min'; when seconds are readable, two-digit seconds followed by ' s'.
3 h 51 min 57 s
